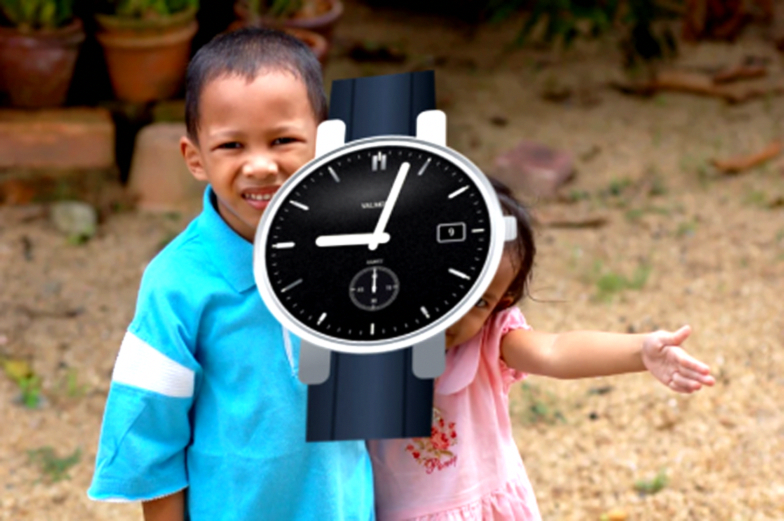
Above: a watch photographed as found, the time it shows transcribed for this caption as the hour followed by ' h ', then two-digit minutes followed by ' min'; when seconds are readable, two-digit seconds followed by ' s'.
9 h 03 min
